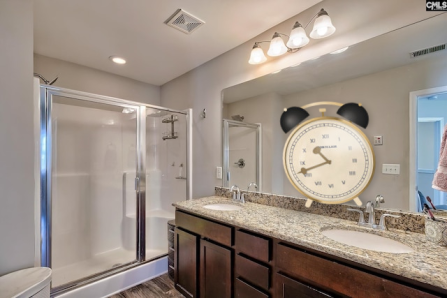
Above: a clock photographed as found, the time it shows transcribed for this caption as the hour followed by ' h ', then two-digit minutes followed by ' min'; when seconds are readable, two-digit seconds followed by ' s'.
10 h 42 min
